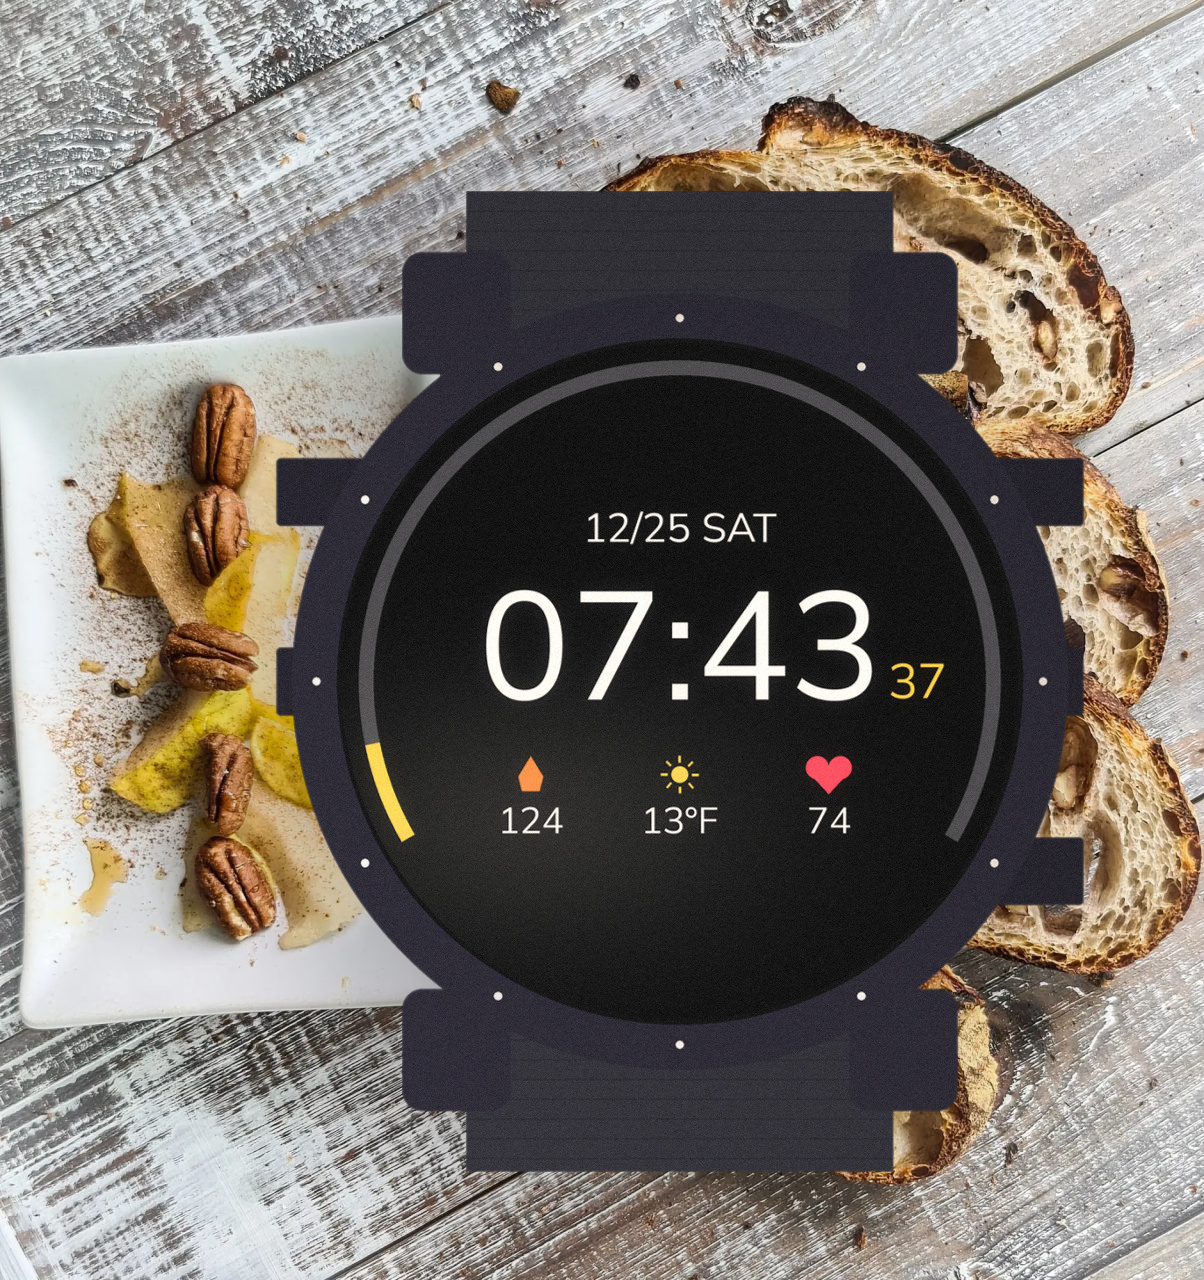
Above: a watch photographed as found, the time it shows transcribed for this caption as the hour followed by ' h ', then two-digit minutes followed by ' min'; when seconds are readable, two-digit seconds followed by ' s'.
7 h 43 min 37 s
